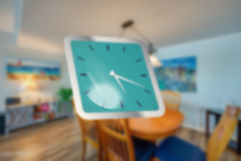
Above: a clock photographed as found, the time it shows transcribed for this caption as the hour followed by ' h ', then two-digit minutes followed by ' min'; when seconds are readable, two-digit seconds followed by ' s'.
5 h 19 min
